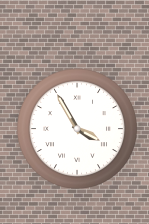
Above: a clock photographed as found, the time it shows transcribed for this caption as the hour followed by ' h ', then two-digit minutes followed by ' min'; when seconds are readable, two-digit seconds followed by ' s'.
3 h 55 min
